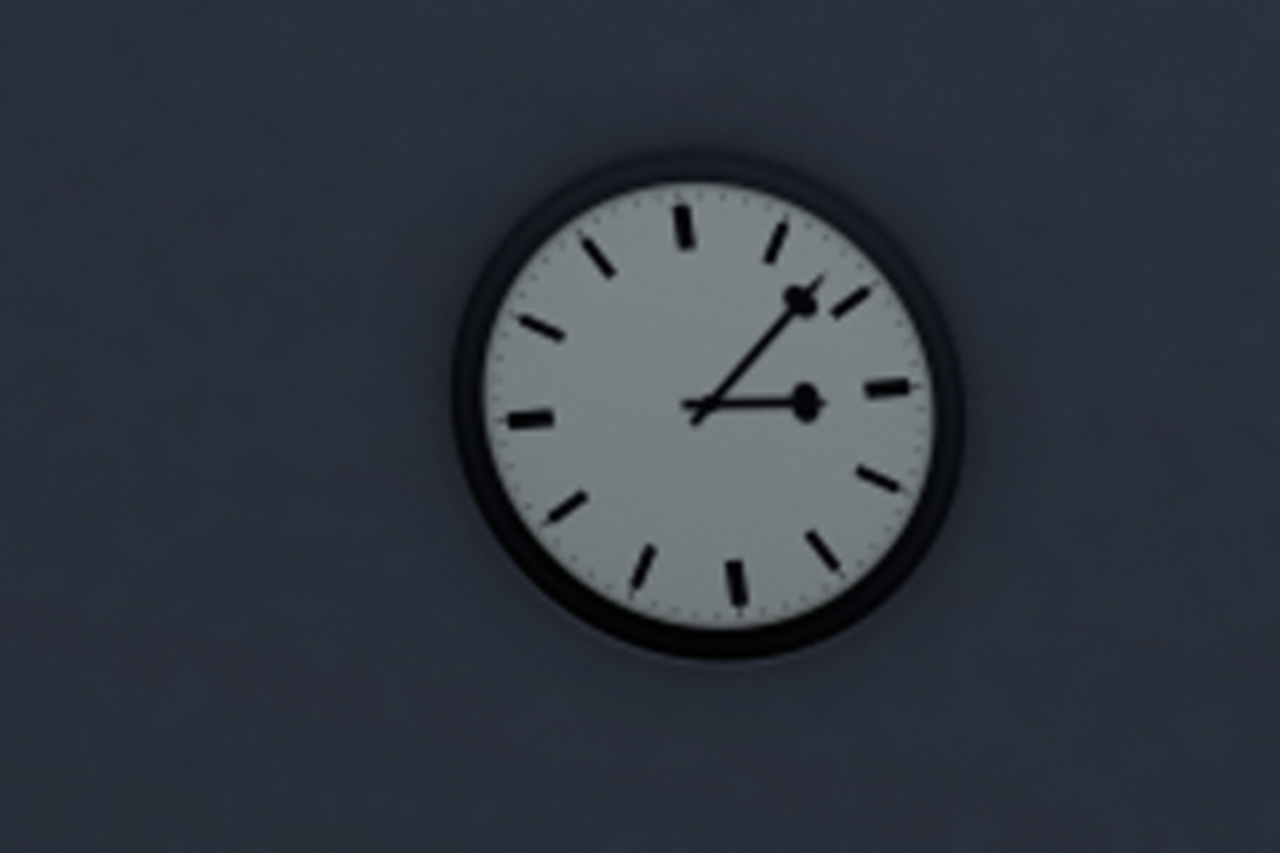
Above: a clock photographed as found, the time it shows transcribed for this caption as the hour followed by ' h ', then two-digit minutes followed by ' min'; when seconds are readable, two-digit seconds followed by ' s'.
3 h 08 min
